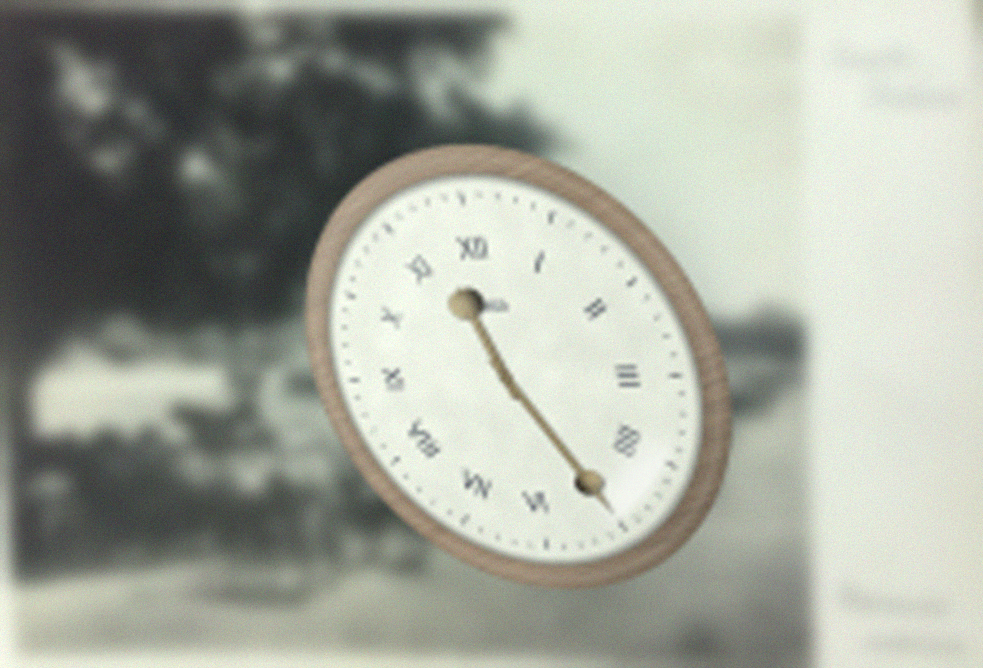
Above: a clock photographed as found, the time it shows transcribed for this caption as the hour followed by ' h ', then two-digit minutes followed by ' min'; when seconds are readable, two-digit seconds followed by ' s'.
11 h 25 min
